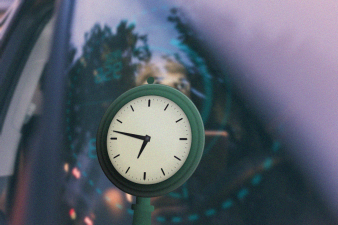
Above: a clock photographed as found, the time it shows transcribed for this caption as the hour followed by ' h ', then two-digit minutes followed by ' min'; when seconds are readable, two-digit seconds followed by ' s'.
6 h 47 min
